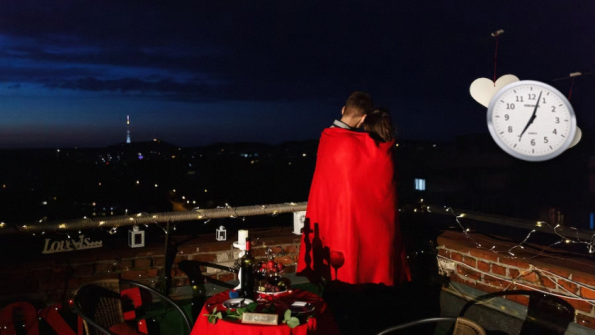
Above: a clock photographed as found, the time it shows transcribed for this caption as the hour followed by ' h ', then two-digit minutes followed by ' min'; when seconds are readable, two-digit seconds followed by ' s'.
7 h 03 min
